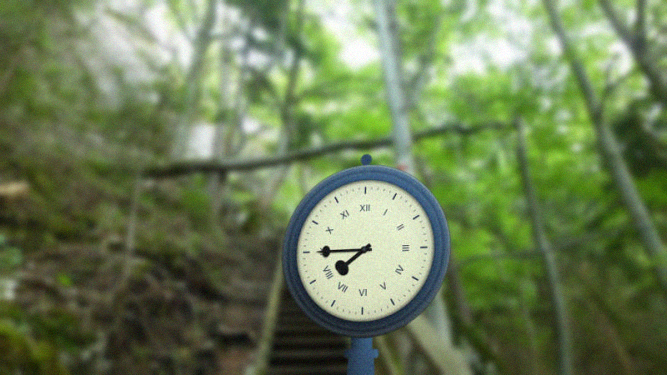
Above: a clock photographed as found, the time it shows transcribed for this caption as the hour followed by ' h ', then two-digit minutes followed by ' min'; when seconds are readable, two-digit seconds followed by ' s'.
7 h 45 min
